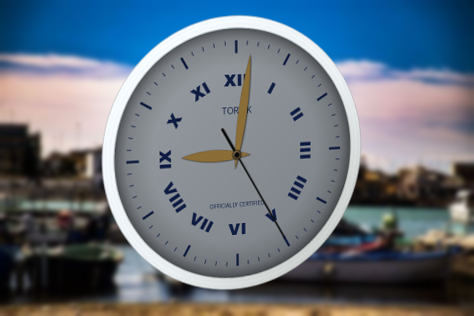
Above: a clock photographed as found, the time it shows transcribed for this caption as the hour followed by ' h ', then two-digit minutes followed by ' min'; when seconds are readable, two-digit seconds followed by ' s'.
9 h 01 min 25 s
